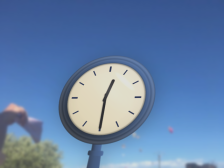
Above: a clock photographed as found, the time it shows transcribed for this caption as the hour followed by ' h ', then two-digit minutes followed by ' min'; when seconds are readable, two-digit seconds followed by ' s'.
12 h 30 min
